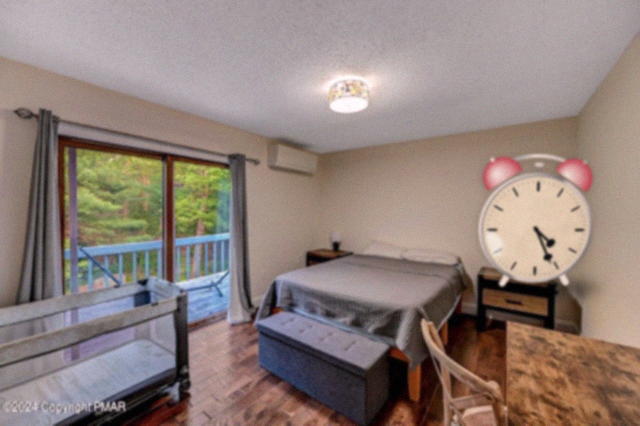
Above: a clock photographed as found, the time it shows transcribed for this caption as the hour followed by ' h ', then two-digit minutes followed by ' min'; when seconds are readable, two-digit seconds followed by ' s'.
4 h 26 min
